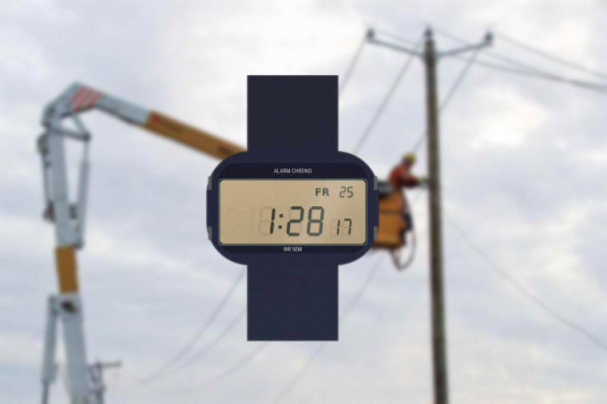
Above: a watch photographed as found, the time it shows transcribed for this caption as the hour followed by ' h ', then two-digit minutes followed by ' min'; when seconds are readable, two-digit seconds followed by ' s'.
1 h 28 min 17 s
